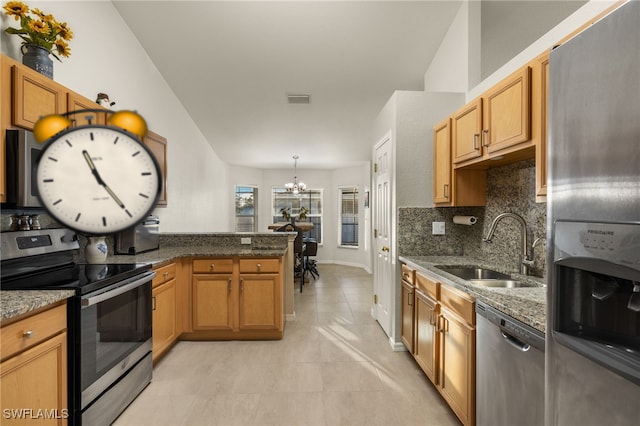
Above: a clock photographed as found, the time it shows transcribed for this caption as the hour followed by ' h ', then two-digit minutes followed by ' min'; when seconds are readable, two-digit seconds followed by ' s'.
11 h 25 min
